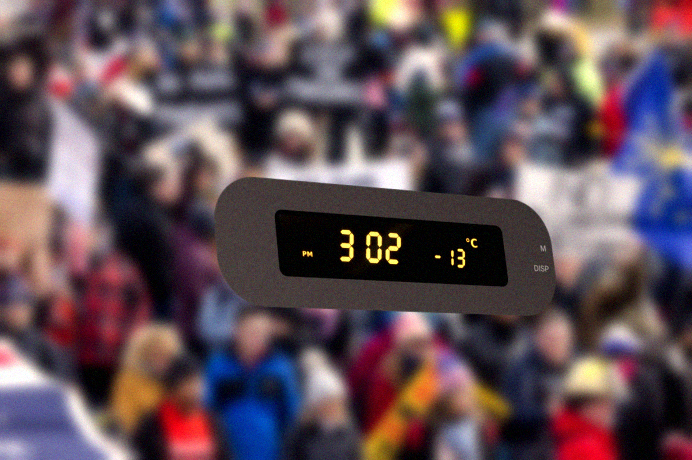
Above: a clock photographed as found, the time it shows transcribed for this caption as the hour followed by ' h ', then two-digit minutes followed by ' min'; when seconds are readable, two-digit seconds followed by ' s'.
3 h 02 min
